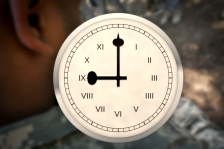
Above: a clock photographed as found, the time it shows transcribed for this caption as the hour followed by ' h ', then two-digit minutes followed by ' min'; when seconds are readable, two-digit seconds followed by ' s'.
9 h 00 min
